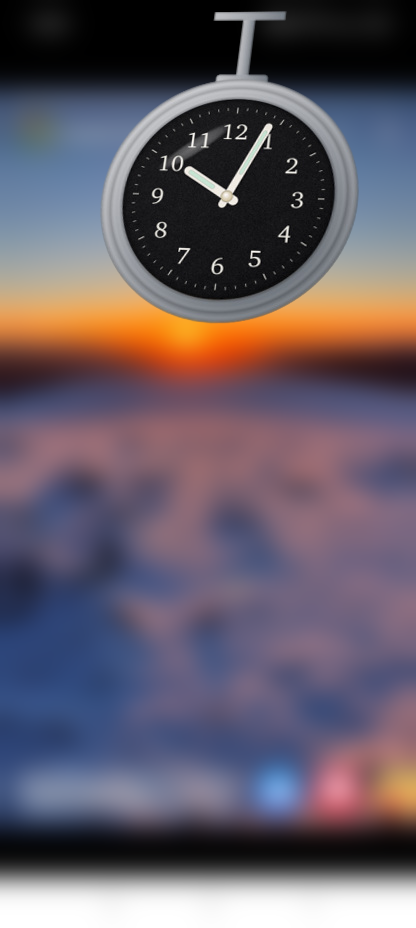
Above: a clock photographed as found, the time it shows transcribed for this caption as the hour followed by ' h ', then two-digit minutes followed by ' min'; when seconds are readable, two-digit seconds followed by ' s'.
10 h 04 min
